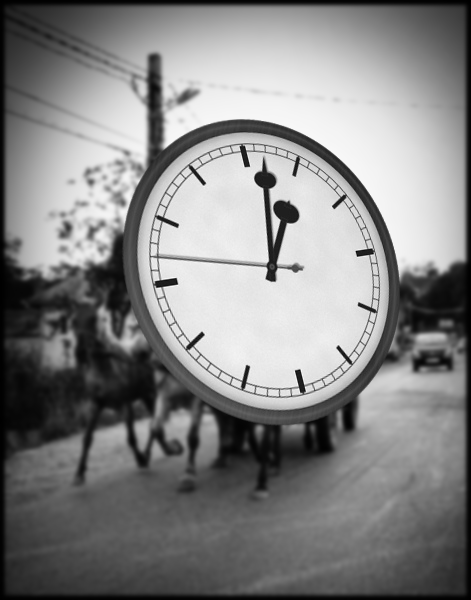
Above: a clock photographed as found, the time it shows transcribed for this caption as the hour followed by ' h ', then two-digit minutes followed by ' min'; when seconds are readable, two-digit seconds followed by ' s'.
1 h 01 min 47 s
